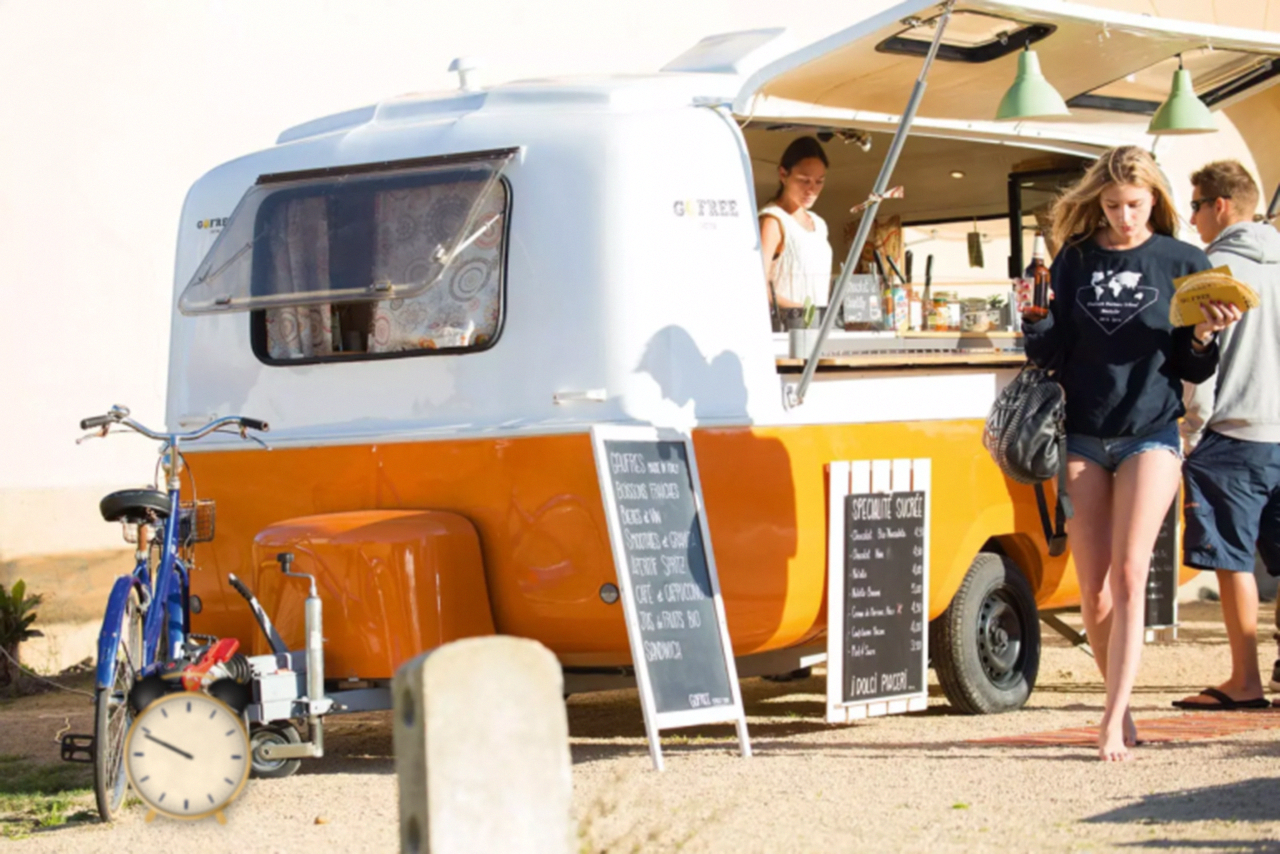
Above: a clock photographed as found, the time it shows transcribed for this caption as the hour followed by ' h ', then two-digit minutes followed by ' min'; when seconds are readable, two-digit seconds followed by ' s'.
9 h 49 min
